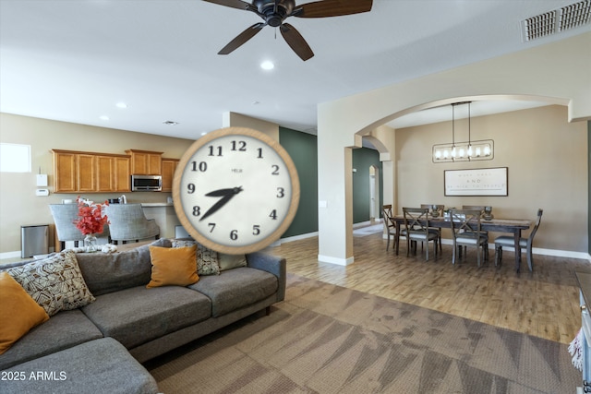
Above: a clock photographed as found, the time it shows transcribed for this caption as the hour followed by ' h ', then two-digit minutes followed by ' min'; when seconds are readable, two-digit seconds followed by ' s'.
8 h 38 min
